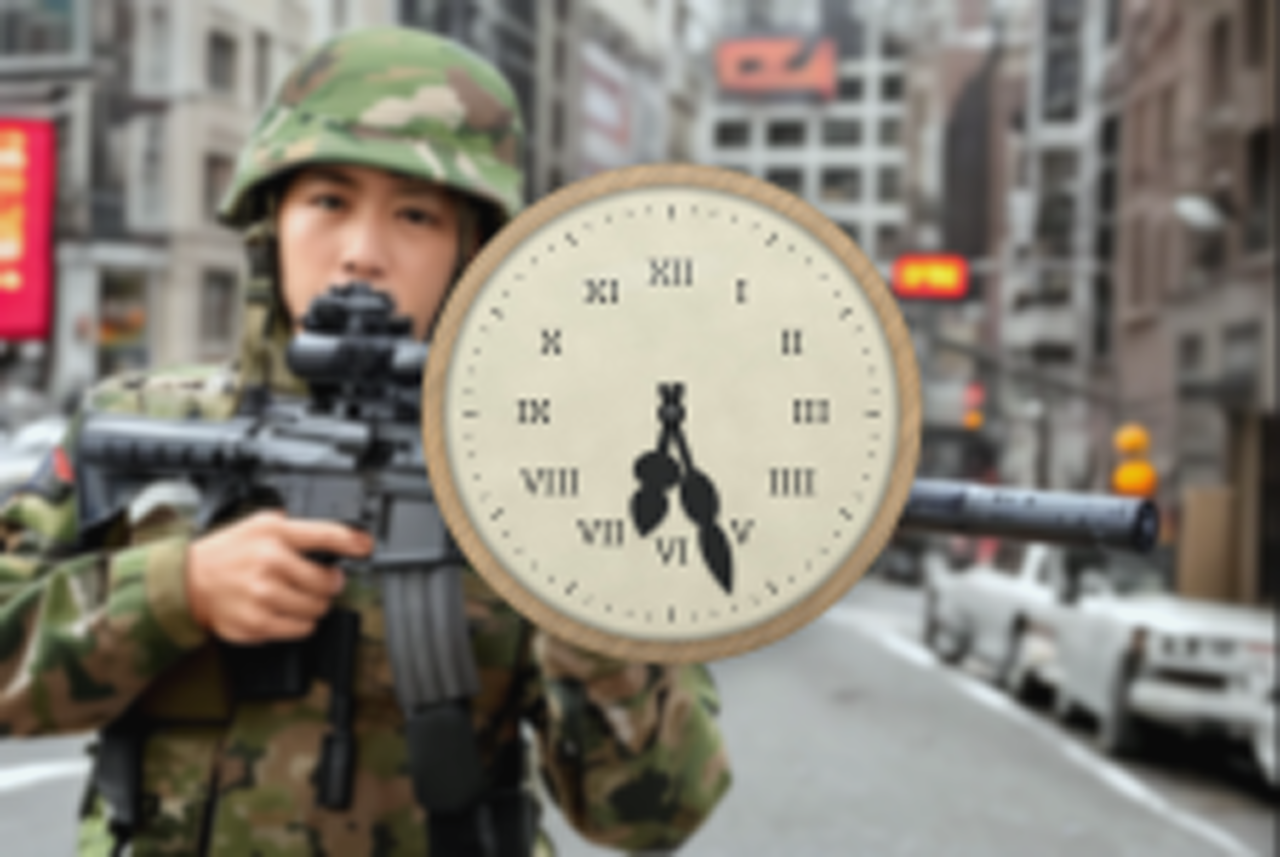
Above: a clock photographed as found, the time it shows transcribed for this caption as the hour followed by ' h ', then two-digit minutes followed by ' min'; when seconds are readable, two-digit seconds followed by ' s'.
6 h 27 min
